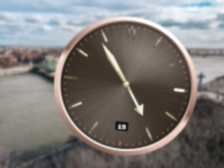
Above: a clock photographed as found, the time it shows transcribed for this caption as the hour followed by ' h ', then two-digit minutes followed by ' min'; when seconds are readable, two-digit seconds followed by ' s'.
4 h 54 min
